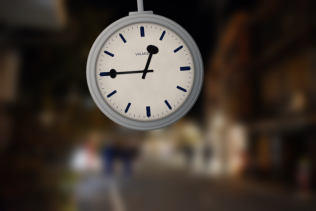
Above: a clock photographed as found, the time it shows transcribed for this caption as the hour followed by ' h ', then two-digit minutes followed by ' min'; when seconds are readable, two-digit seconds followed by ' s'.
12 h 45 min
